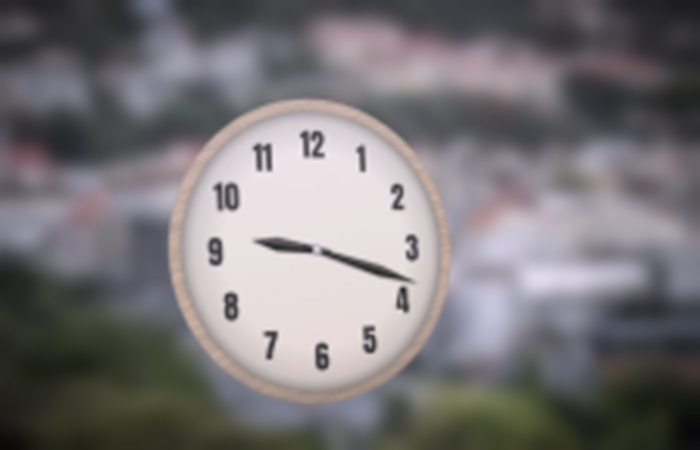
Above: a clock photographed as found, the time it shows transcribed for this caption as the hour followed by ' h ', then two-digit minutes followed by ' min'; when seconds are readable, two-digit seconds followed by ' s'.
9 h 18 min
